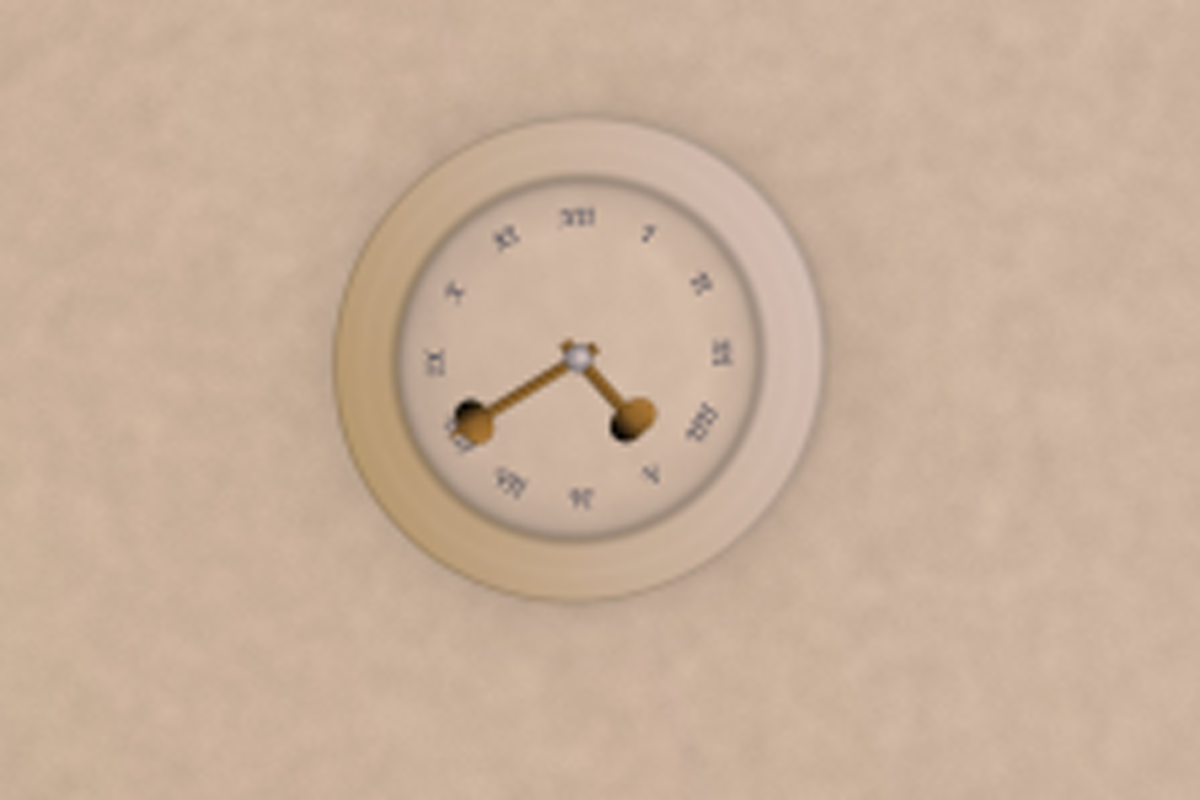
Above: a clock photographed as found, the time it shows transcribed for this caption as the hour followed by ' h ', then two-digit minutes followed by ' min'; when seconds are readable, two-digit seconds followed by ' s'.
4 h 40 min
